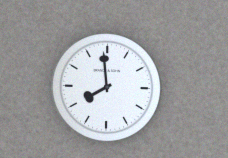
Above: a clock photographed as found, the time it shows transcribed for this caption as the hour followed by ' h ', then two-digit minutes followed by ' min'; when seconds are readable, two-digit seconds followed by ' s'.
7 h 59 min
